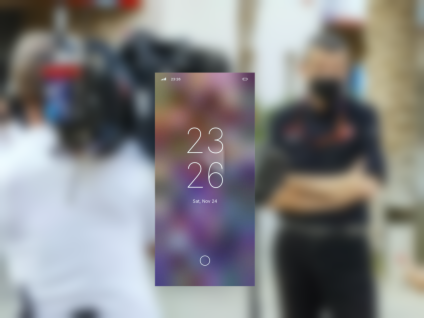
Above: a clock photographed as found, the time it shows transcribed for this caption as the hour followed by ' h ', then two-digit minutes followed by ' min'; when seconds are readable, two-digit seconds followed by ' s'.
23 h 26 min
